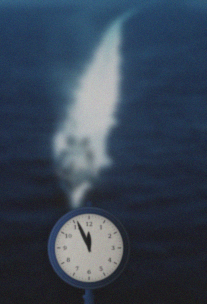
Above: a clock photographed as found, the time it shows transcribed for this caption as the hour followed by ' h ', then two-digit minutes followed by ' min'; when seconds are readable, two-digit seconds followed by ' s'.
11 h 56 min
